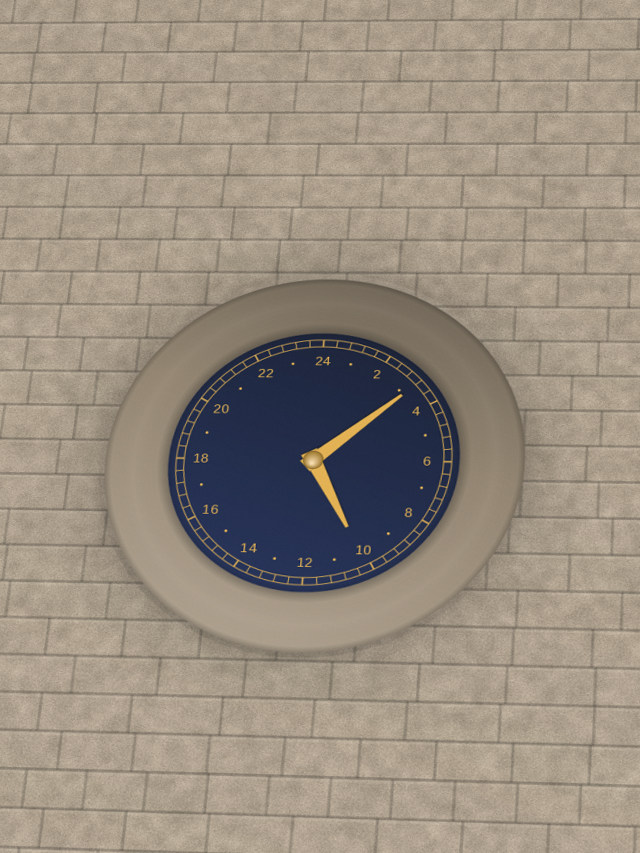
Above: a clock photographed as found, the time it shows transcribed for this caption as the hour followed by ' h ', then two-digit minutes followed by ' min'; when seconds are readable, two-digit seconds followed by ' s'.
10 h 08 min
